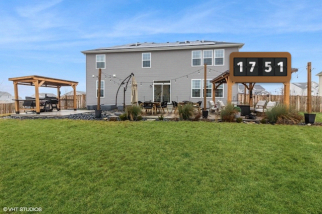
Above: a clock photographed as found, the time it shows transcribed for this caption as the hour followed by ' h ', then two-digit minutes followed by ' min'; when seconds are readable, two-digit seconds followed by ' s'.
17 h 51 min
